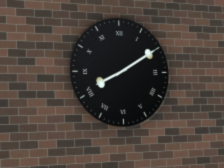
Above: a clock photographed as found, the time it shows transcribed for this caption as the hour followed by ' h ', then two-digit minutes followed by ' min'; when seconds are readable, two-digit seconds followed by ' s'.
8 h 10 min
